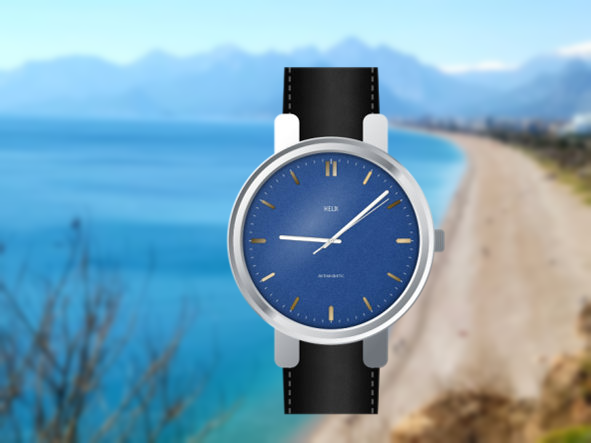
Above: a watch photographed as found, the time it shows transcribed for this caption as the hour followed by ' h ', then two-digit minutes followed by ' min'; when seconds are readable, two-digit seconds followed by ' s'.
9 h 08 min 09 s
